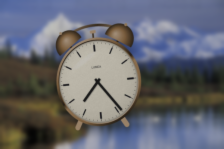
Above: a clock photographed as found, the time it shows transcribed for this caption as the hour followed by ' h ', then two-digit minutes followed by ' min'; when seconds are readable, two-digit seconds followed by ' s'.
7 h 24 min
